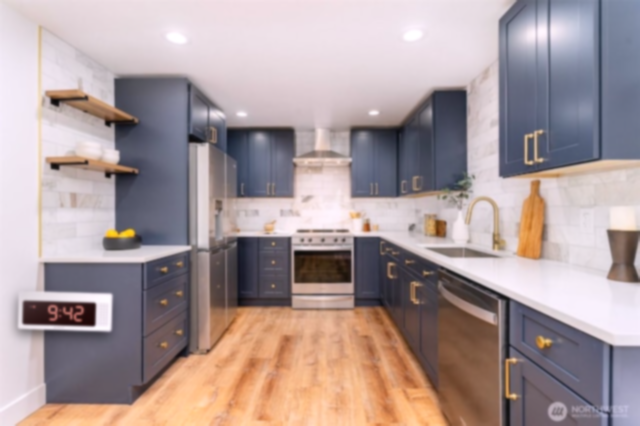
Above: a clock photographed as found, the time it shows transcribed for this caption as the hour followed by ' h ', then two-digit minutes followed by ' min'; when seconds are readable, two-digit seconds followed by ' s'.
9 h 42 min
